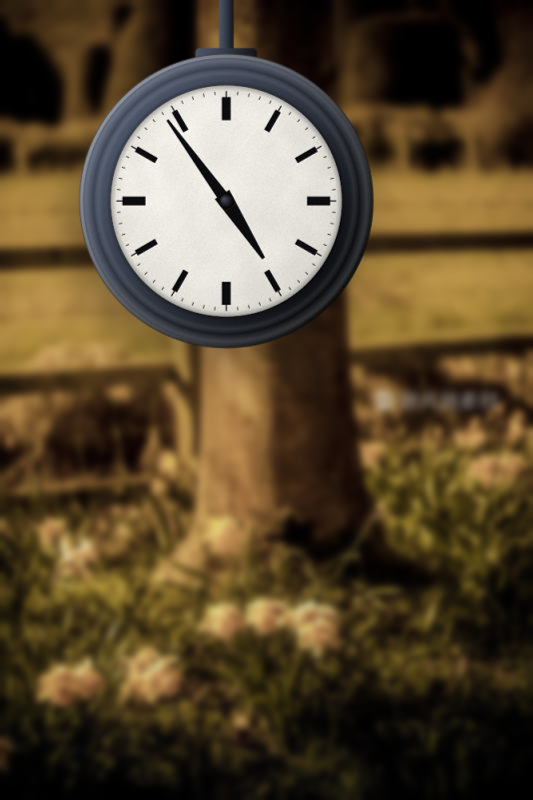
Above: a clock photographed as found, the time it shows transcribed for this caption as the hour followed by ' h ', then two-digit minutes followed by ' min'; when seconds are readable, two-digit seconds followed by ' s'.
4 h 54 min
